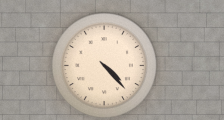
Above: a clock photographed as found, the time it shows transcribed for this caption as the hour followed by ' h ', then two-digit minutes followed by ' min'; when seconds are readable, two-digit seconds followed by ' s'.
4 h 23 min
